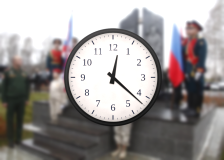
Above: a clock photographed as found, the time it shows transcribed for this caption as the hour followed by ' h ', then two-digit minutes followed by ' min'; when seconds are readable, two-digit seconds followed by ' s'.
12 h 22 min
